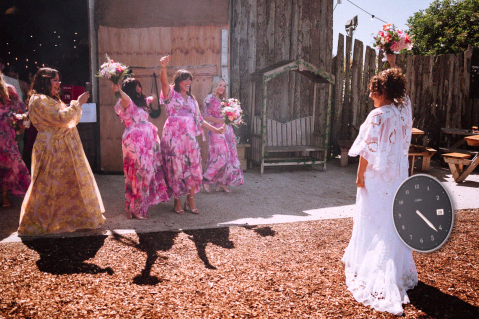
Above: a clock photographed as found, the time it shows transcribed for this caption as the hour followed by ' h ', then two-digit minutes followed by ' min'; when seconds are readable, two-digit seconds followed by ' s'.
4 h 22 min
